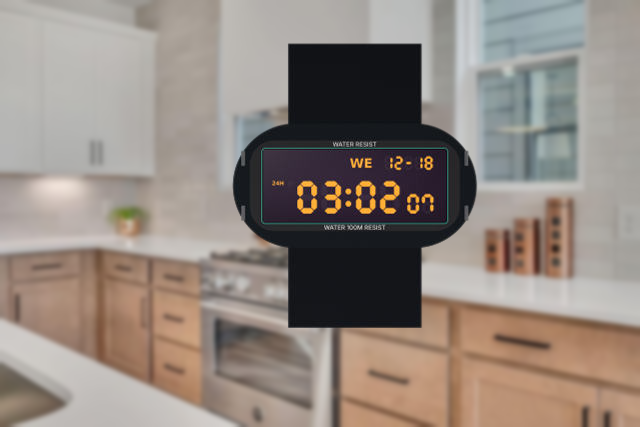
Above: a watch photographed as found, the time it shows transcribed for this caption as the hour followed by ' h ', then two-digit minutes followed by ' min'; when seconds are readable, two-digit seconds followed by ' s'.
3 h 02 min 07 s
